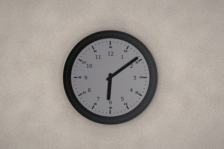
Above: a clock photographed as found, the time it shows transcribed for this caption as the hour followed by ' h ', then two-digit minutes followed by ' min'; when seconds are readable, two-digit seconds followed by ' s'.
6 h 09 min
